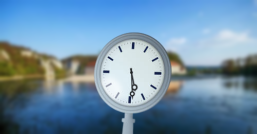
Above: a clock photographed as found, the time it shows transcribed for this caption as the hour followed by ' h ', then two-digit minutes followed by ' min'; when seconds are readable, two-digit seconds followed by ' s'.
5 h 29 min
